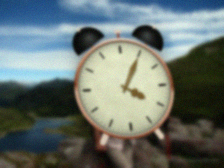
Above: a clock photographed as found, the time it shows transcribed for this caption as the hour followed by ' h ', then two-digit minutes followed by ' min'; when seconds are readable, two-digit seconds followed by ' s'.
4 h 05 min
